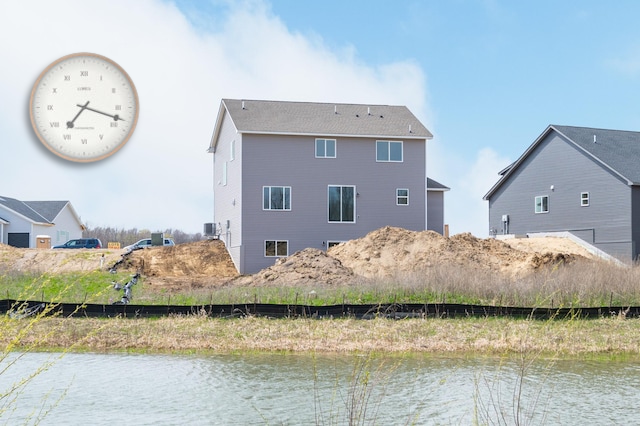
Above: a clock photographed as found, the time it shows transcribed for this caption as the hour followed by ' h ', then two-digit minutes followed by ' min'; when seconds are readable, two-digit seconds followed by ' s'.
7 h 18 min
